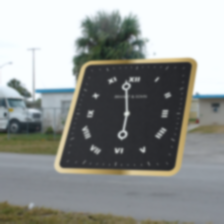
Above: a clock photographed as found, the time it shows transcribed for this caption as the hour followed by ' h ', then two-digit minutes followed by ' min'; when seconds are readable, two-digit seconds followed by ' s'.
5 h 58 min
